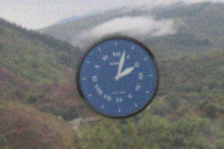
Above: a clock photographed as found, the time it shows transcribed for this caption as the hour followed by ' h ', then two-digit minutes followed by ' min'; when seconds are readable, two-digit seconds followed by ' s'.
2 h 03 min
